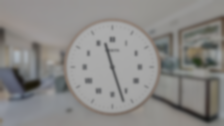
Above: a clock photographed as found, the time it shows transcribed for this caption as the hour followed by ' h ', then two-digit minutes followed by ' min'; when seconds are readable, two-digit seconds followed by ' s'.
11 h 27 min
